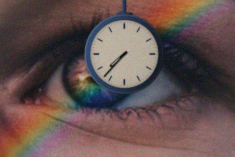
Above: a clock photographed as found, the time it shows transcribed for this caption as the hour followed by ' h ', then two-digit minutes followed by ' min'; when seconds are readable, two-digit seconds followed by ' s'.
7 h 37 min
